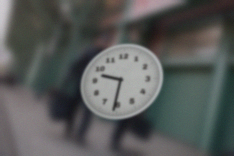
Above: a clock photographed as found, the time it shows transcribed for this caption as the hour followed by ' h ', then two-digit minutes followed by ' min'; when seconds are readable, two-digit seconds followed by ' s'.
9 h 31 min
